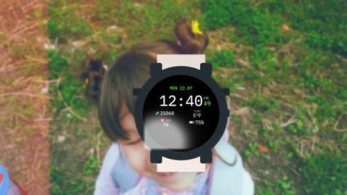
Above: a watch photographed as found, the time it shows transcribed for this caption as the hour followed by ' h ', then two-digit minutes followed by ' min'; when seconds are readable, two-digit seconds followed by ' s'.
12 h 40 min
